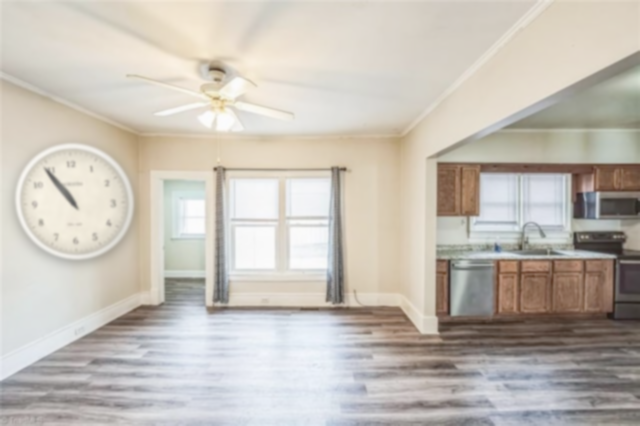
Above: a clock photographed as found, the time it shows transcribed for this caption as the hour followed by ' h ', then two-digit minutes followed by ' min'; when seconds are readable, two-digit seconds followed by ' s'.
10 h 54 min
